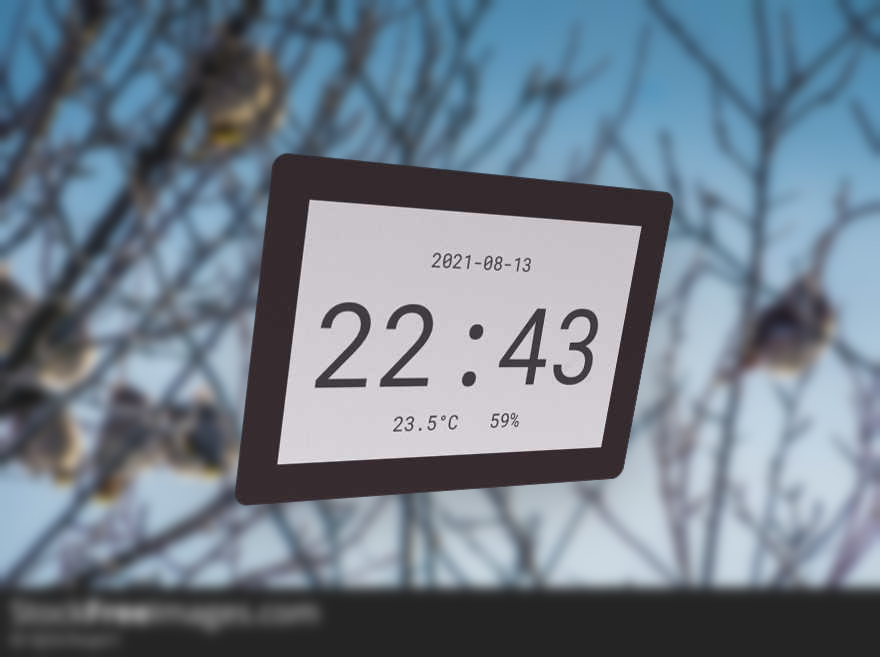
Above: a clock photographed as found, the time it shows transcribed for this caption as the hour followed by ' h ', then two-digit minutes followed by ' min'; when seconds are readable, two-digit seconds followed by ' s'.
22 h 43 min
